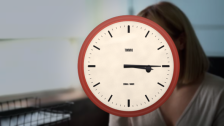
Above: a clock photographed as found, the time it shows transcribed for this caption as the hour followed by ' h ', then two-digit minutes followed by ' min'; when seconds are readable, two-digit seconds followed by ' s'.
3 h 15 min
